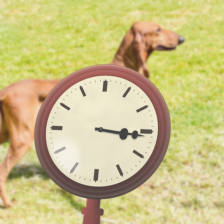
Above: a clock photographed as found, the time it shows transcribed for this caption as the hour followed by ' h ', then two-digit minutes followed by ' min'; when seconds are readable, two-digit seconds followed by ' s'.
3 h 16 min
